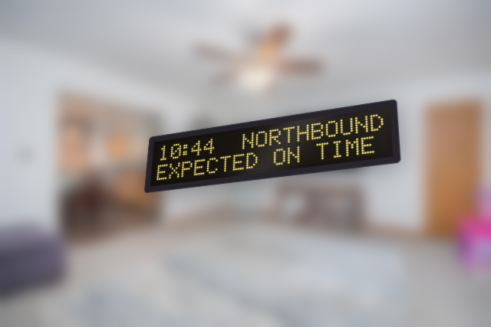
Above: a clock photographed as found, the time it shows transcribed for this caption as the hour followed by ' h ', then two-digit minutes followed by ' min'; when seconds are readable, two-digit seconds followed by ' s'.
10 h 44 min
